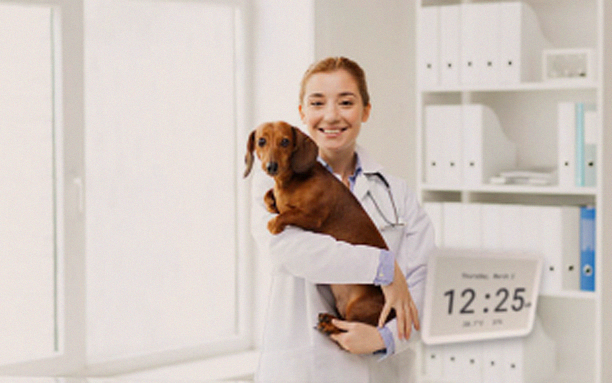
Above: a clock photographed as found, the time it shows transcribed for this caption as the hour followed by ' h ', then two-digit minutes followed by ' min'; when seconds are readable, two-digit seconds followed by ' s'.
12 h 25 min
